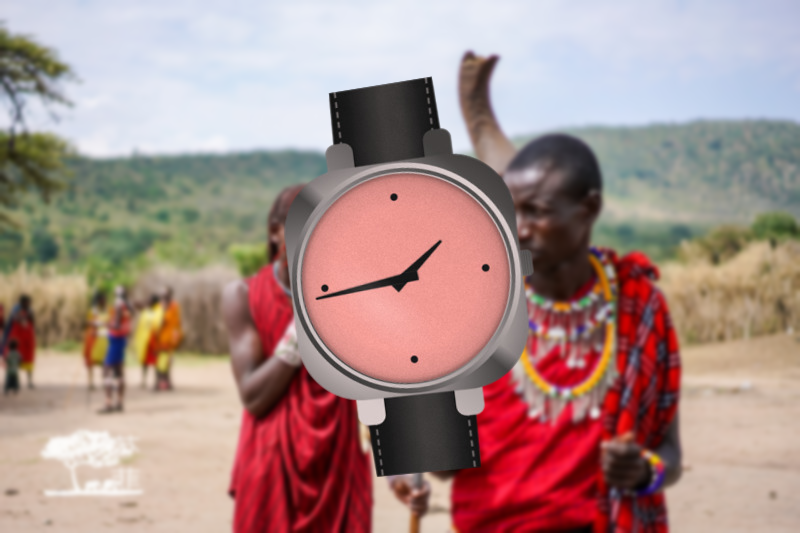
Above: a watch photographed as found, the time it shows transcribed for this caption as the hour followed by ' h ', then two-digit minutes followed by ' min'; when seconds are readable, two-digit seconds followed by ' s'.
1 h 44 min
